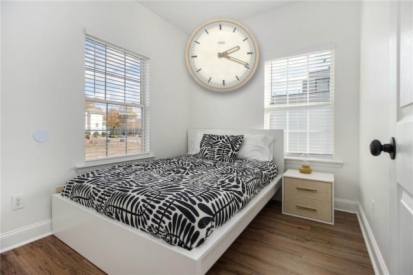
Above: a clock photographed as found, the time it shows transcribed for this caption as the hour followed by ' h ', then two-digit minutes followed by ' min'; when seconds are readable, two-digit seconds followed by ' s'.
2 h 19 min
